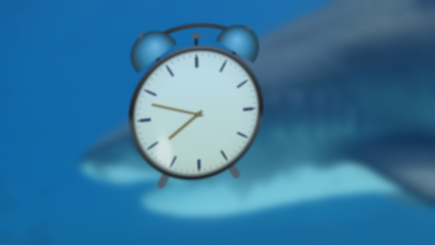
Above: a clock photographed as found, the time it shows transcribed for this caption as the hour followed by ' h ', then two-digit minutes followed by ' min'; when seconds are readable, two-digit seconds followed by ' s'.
7 h 48 min
